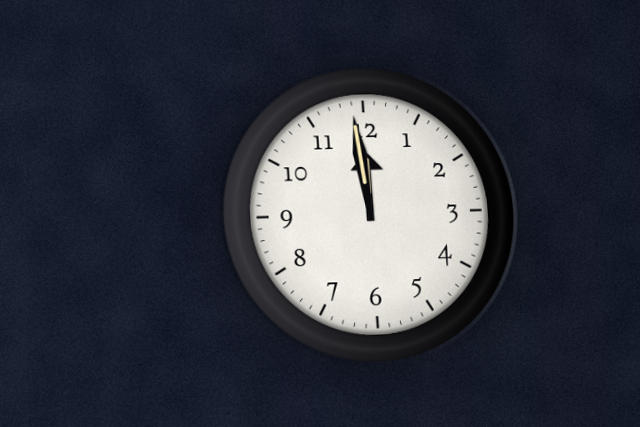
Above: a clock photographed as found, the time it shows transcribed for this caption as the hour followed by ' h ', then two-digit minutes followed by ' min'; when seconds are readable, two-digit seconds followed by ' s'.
11 h 59 min
